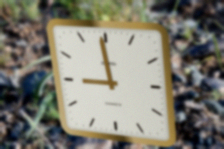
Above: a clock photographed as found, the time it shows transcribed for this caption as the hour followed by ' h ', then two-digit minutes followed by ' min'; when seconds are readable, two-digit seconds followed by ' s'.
8 h 59 min
